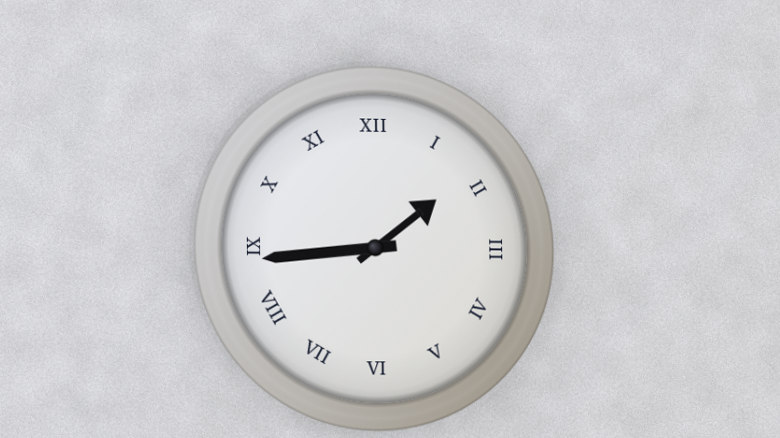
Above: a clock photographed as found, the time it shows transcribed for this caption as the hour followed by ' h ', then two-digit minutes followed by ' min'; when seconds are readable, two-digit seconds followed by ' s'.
1 h 44 min
